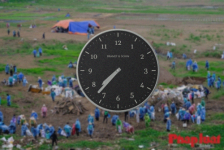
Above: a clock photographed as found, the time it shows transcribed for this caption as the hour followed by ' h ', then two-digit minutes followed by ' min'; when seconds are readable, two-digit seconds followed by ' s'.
7 h 37 min
